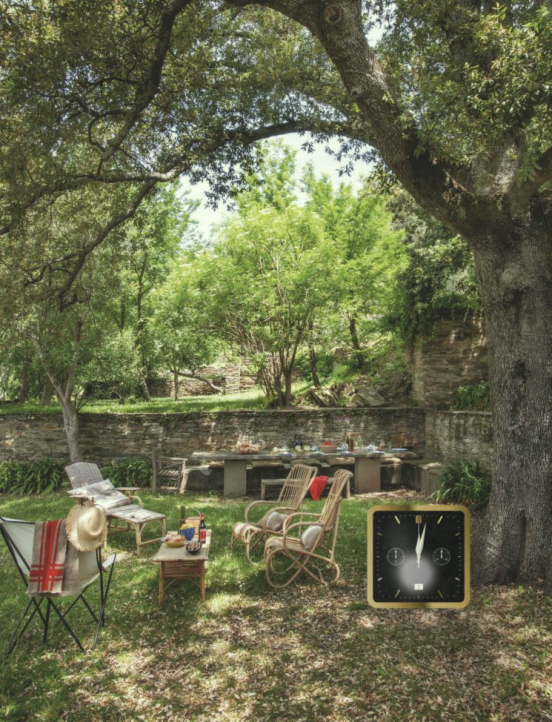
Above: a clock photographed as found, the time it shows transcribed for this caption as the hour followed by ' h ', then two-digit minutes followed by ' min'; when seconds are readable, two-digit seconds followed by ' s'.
12 h 02 min
